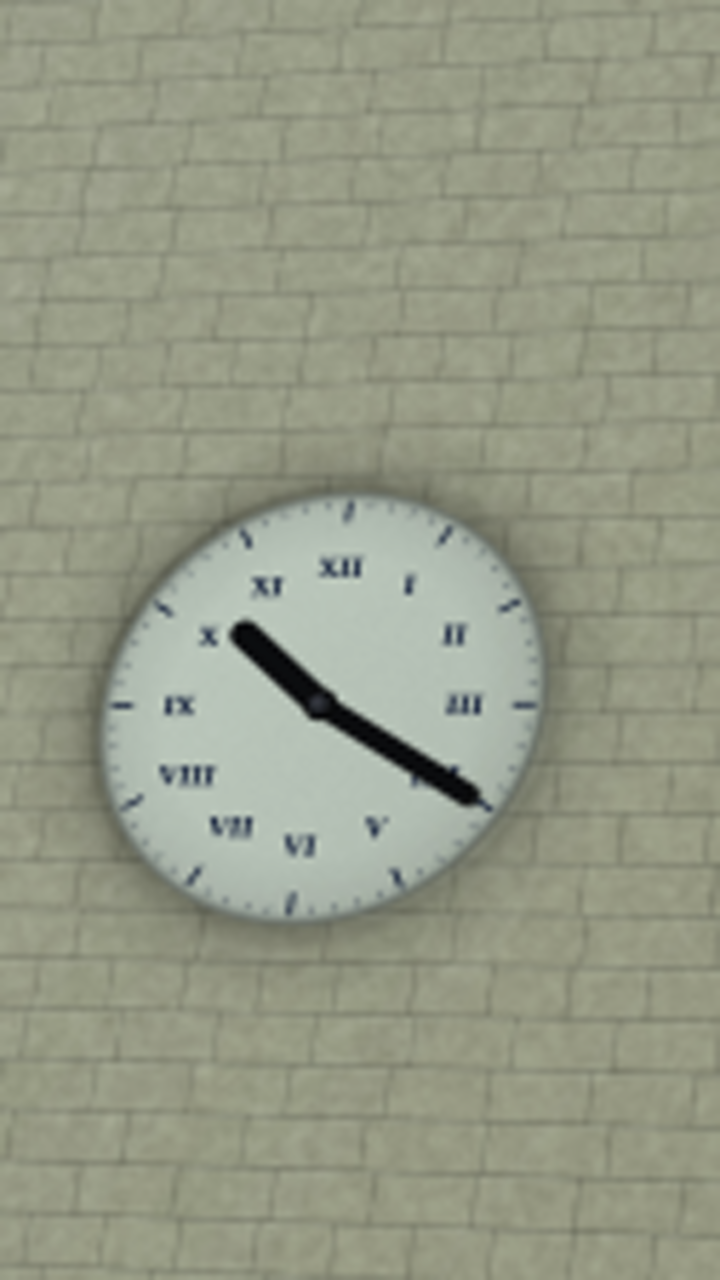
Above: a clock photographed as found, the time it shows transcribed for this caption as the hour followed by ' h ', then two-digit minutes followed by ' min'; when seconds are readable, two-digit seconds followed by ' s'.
10 h 20 min
